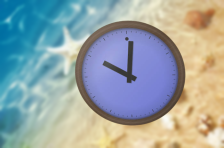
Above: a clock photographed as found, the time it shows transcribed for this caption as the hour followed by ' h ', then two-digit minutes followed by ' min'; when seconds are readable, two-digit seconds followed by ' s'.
10 h 01 min
